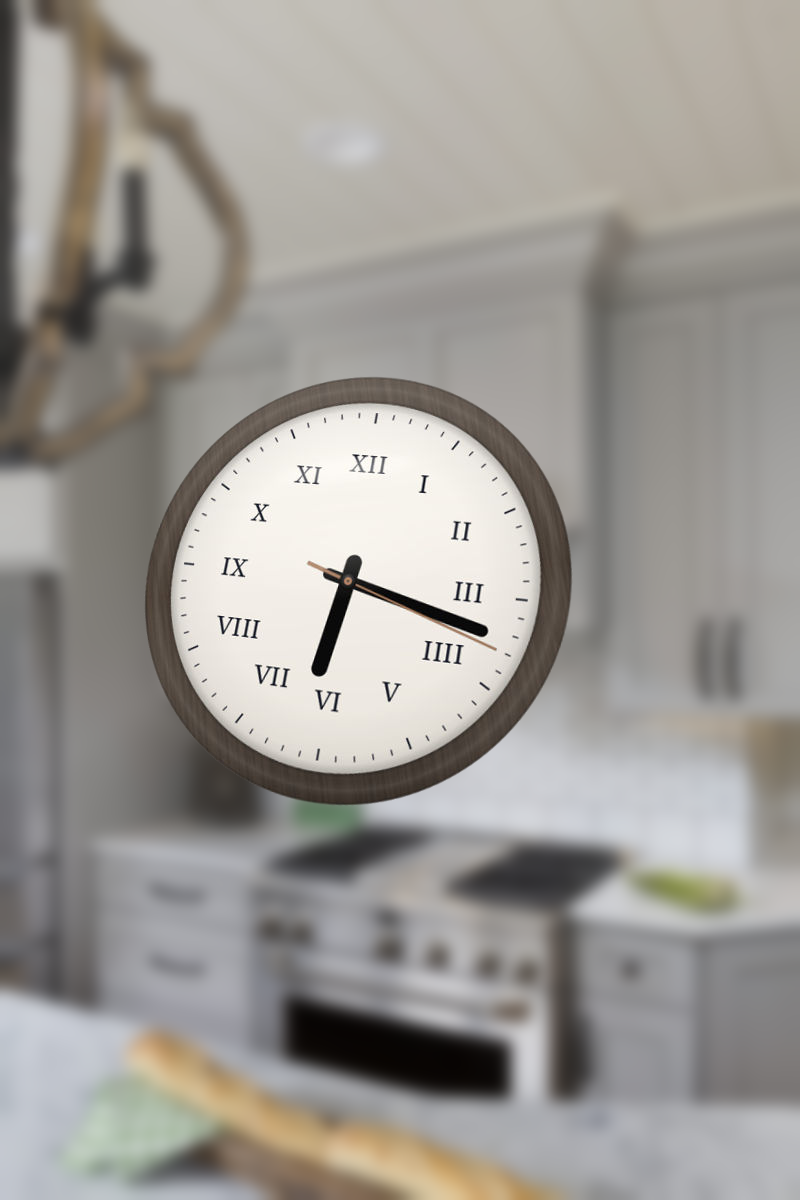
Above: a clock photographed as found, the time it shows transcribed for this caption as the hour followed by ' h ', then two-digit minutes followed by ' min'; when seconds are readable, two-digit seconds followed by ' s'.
6 h 17 min 18 s
